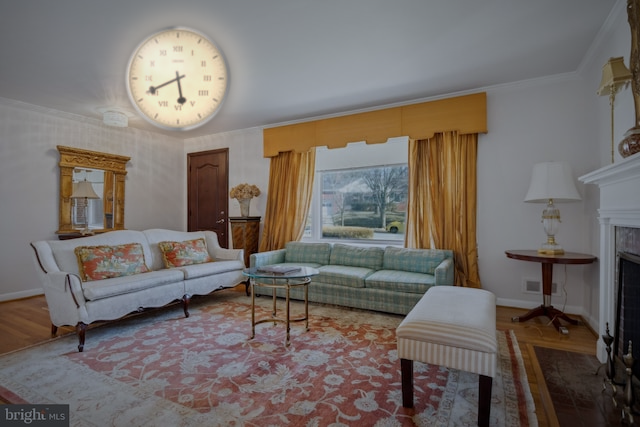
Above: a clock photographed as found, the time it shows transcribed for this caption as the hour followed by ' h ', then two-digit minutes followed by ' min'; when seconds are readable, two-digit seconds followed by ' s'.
5 h 41 min
